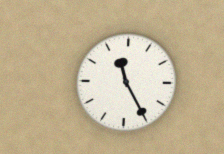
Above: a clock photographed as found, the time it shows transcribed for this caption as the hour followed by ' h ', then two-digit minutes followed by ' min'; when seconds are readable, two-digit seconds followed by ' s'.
11 h 25 min
